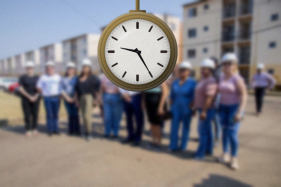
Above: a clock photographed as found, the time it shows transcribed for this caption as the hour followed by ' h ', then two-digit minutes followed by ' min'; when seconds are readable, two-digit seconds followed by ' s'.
9 h 25 min
